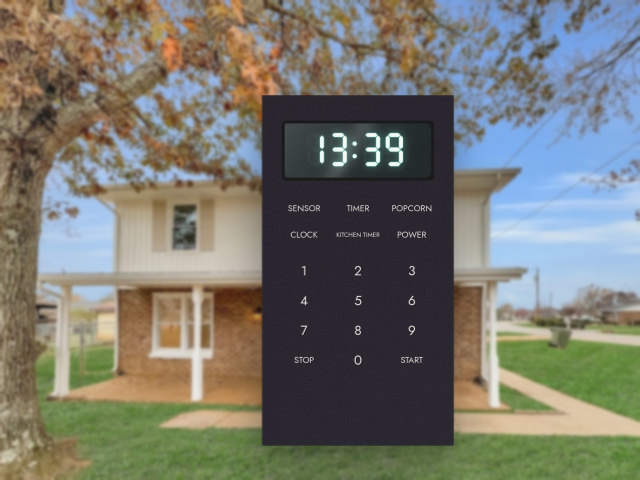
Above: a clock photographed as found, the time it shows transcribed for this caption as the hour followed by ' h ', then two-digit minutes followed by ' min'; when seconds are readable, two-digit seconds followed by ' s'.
13 h 39 min
